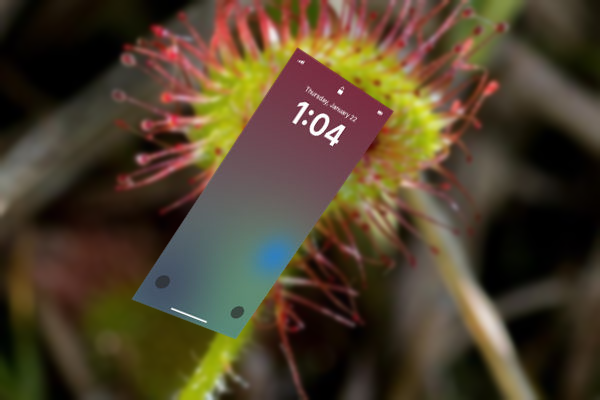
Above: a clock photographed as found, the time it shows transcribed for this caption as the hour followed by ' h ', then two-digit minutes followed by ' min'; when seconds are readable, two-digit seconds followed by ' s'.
1 h 04 min
